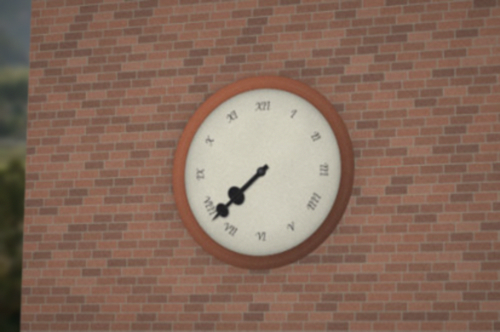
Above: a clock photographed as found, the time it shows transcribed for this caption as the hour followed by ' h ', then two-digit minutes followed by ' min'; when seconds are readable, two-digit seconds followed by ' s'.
7 h 38 min
